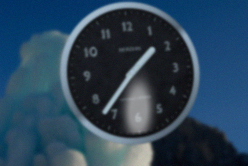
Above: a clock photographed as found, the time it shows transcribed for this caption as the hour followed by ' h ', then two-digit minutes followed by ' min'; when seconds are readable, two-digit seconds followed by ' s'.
1 h 37 min
